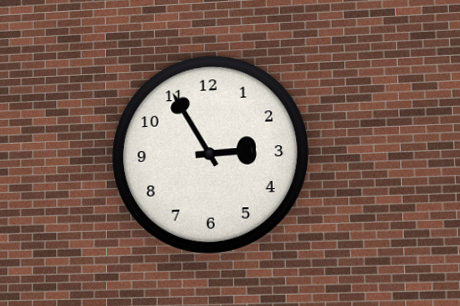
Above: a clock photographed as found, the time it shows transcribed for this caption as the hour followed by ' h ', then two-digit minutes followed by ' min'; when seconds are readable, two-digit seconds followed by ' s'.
2 h 55 min
